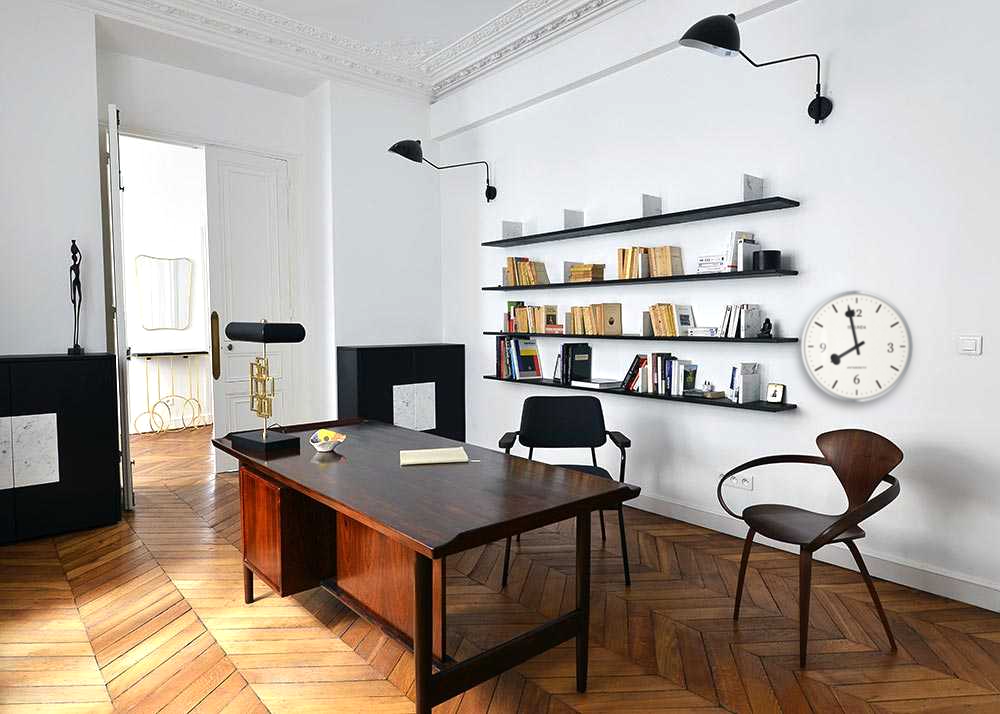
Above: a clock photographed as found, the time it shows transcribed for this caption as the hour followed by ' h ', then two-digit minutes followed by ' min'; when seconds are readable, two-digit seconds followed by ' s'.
7 h 58 min
